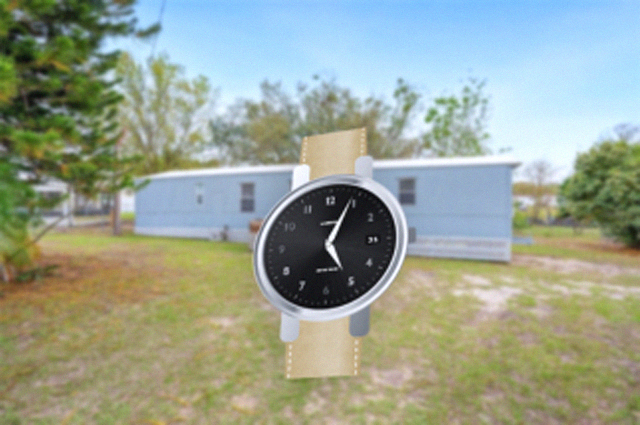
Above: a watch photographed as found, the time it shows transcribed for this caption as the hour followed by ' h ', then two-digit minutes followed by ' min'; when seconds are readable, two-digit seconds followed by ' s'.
5 h 04 min
